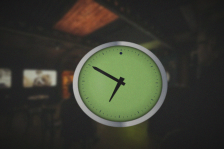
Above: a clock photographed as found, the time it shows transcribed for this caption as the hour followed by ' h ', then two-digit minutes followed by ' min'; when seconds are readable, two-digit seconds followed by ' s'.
6 h 50 min
